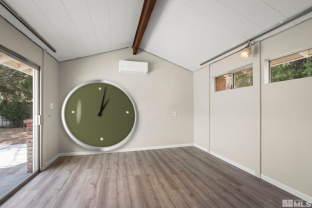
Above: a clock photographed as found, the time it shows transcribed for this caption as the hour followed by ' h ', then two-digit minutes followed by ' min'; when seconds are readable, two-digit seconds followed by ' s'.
1 h 02 min
